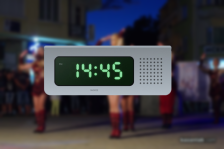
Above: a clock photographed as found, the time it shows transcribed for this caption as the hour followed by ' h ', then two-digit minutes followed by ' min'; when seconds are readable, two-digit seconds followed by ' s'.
14 h 45 min
